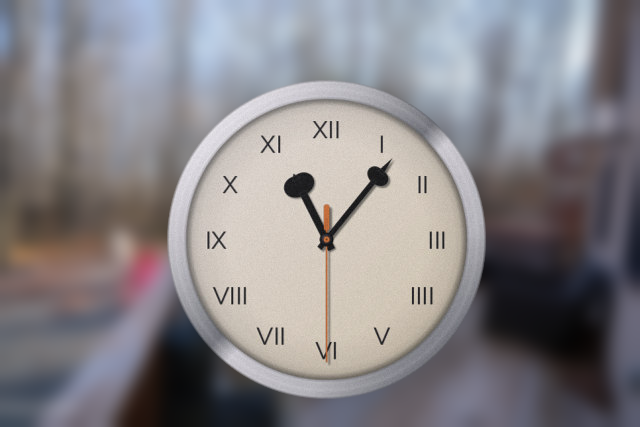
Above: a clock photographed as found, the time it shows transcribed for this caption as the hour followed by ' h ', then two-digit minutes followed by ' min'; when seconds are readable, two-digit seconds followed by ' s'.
11 h 06 min 30 s
